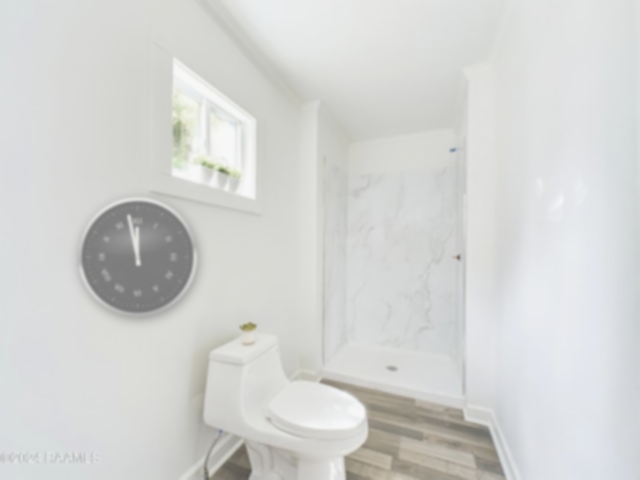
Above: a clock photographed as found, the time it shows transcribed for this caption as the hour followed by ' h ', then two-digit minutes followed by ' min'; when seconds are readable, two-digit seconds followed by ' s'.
11 h 58 min
